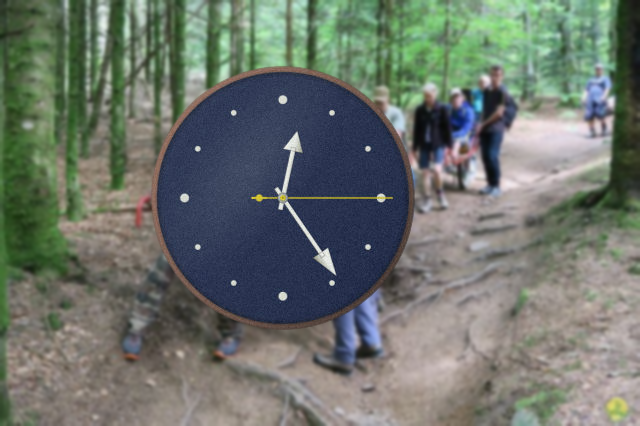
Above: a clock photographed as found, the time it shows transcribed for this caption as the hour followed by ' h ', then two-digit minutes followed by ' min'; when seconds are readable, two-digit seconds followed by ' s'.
12 h 24 min 15 s
